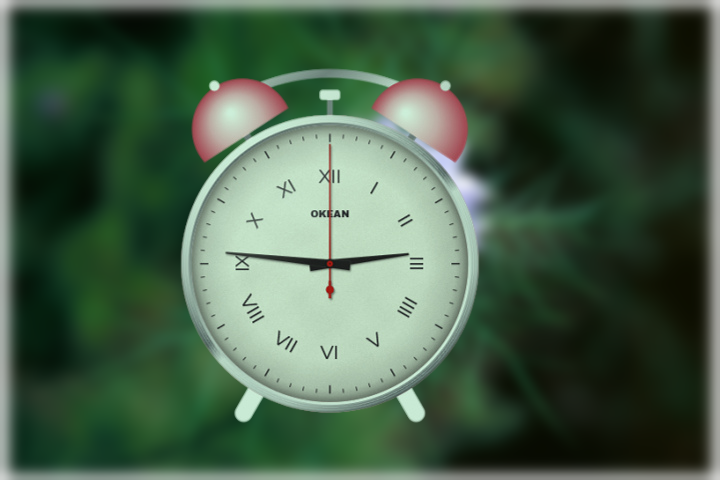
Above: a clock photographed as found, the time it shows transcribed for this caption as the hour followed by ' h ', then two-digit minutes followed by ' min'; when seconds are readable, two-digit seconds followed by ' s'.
2 h 46 min 00 s
